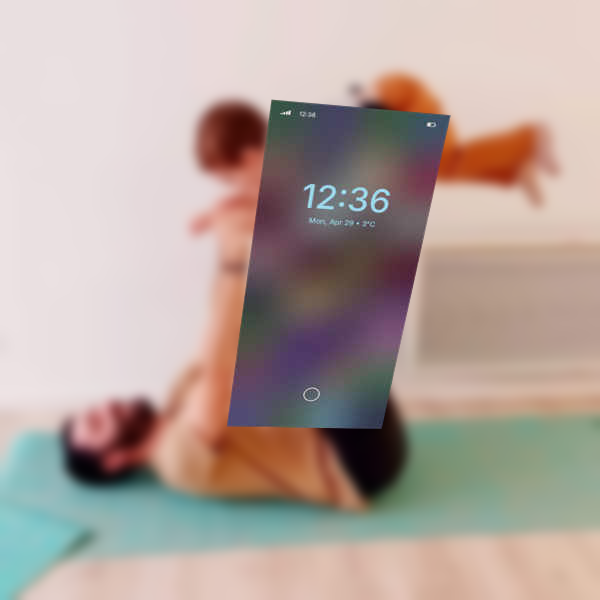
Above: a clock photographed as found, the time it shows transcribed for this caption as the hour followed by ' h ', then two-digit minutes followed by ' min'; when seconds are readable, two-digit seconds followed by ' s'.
12 h 36 min
